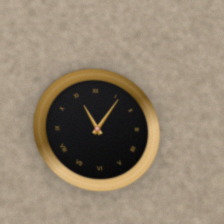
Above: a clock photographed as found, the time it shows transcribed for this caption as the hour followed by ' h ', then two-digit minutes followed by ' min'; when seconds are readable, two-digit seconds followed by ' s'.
11 h 06 min
